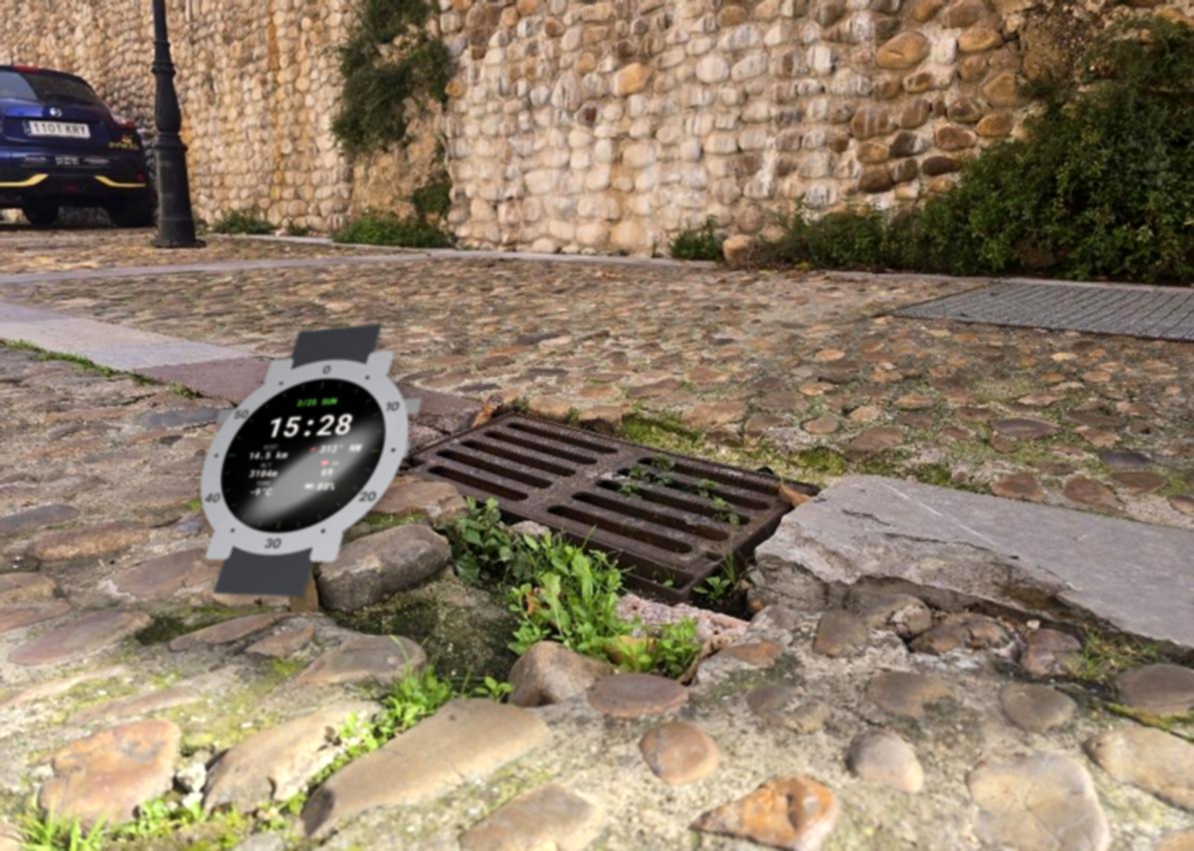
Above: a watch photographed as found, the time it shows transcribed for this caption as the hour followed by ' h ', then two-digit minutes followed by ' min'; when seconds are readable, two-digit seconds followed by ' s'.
15 h 28 min
